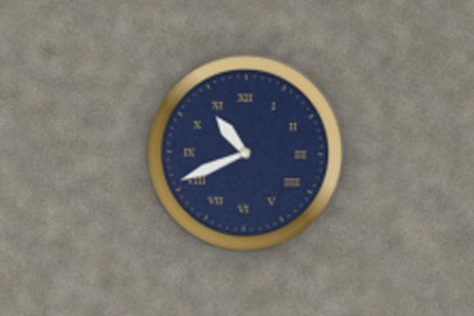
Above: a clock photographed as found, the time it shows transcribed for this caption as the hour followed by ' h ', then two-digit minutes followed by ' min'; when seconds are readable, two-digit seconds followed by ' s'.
10 h 41 min
